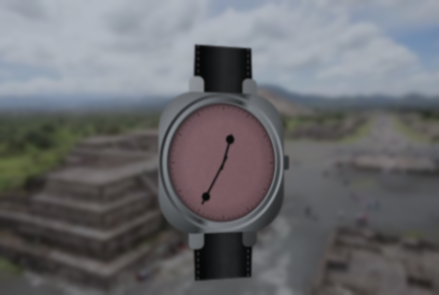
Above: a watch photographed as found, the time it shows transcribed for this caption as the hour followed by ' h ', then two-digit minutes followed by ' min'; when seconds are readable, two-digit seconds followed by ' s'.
12 h 35 min
